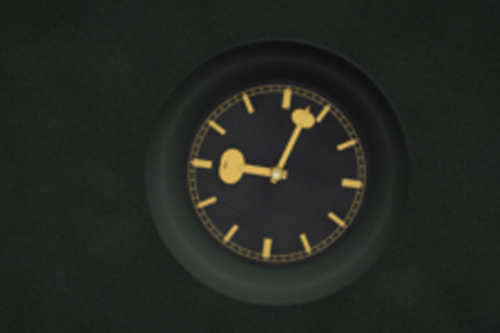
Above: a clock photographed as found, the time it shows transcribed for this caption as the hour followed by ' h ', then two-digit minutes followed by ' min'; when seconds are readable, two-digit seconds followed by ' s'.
9 h 03 min
